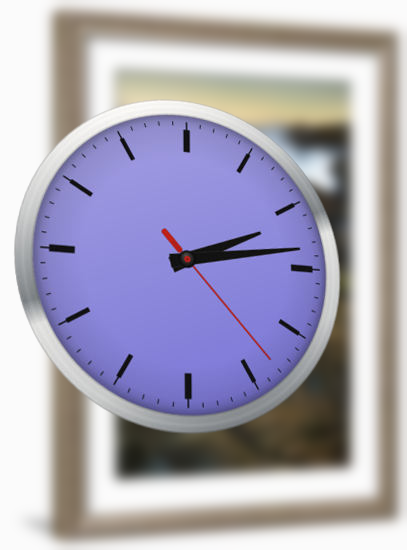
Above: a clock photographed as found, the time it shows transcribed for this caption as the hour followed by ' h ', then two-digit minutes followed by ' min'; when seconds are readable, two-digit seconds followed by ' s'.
2 h 13 min 23 s
